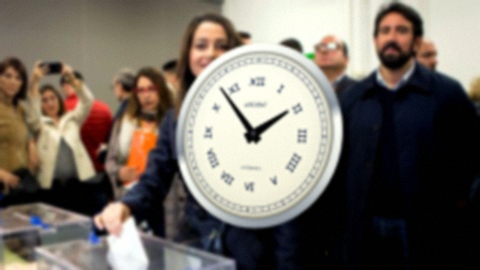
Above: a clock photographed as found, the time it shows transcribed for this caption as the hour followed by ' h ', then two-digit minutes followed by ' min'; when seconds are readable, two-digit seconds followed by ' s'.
1 h 53 min
